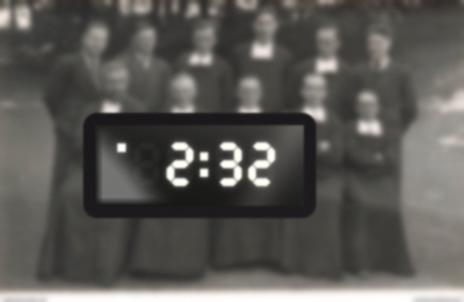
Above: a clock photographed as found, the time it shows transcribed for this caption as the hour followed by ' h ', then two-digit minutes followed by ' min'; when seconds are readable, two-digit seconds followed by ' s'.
2 h 32 min
